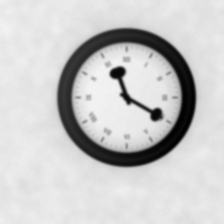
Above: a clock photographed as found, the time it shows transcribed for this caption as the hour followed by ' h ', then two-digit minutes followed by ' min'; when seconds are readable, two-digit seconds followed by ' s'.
11 h 20 min
